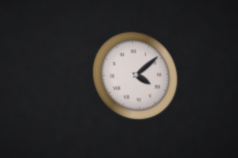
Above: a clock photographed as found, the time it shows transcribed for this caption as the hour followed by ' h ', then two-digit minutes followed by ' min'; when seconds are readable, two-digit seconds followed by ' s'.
4 h 09 min
